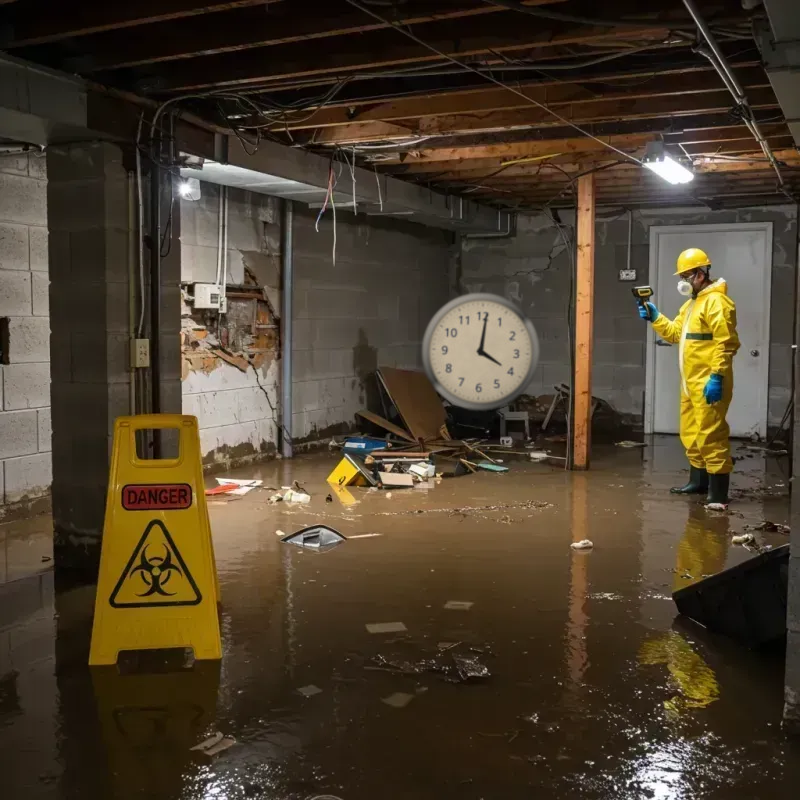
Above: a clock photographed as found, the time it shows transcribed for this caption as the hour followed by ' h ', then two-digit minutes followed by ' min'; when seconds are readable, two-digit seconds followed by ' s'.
4 h 01 min
